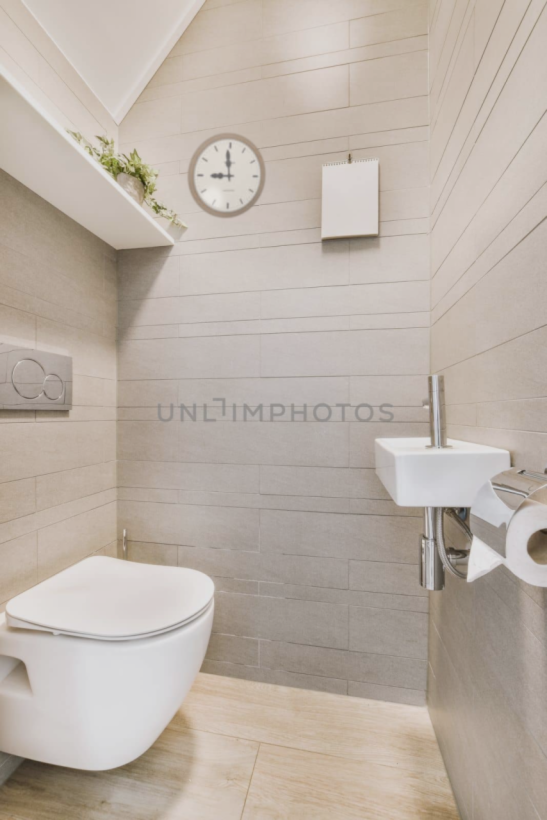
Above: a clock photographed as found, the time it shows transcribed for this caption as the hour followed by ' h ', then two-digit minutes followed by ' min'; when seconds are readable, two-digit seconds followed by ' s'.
8 h 59 min
